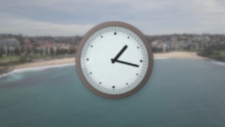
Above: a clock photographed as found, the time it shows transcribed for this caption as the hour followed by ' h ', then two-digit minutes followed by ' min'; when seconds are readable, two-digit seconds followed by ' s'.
1 h 17 min
